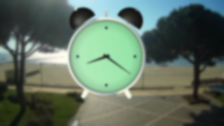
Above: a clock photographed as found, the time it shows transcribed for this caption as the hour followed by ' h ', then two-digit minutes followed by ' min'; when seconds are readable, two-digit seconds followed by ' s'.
8 h 21 min
